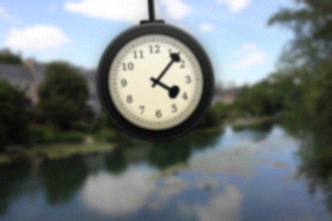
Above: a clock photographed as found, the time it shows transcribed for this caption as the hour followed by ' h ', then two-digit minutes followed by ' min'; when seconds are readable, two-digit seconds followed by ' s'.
4 h 07 min
